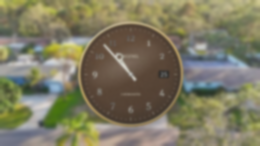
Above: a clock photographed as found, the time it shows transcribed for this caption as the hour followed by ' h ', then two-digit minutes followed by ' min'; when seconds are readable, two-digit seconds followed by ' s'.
10 h 53 min
